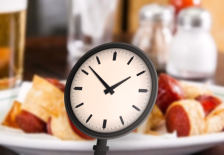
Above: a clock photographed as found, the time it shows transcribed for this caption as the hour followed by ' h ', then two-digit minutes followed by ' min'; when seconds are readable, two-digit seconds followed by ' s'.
1 h 52 min
